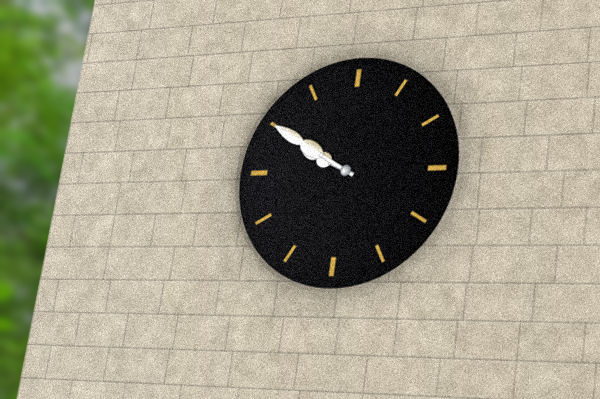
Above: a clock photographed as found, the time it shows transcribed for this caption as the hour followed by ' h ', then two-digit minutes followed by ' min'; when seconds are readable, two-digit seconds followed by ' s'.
9 h 50 min
